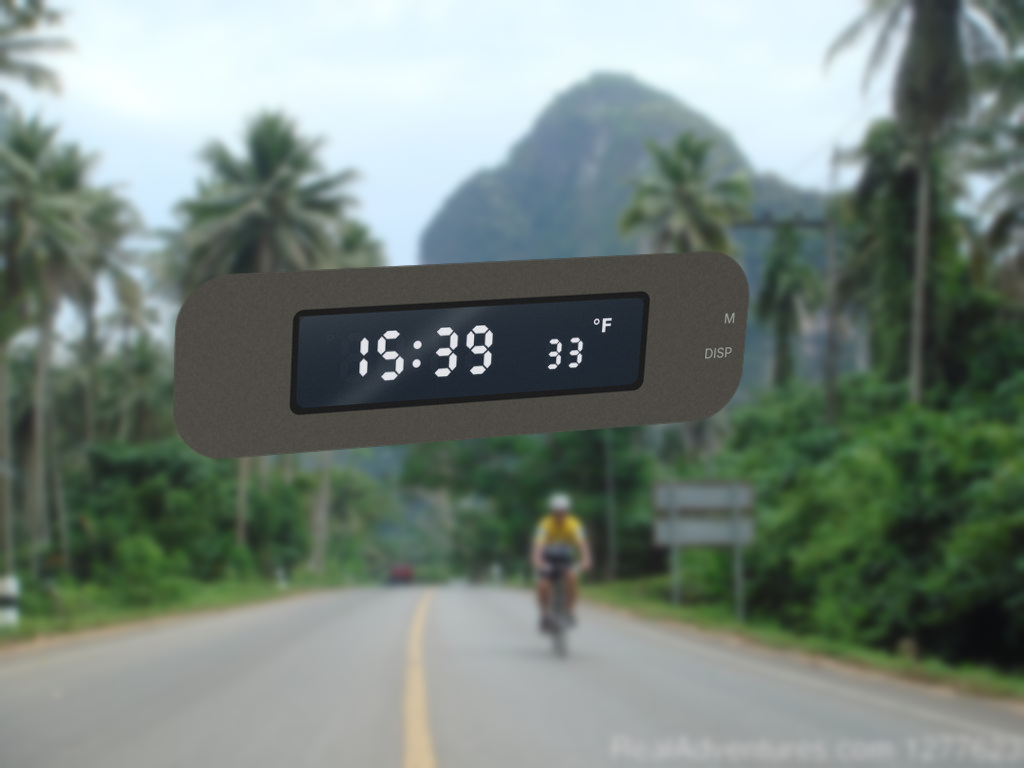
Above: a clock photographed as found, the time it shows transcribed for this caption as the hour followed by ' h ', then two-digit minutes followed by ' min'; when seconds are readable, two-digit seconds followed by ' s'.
15 h 39 min
